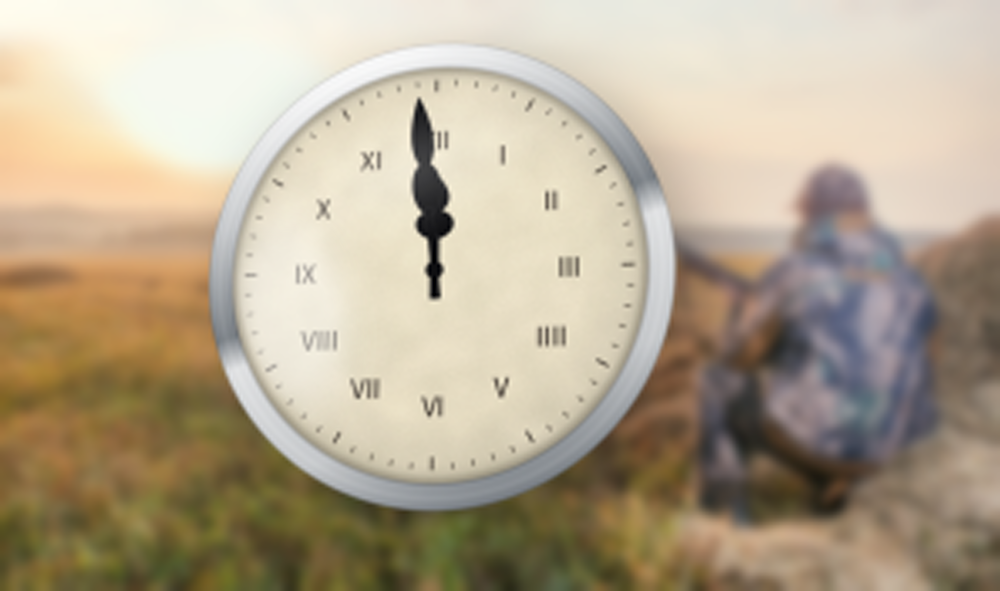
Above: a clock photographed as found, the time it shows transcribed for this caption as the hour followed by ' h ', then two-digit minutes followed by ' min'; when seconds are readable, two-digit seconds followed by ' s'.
11 h 59 min
